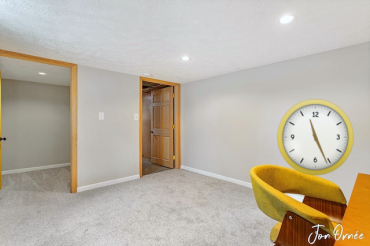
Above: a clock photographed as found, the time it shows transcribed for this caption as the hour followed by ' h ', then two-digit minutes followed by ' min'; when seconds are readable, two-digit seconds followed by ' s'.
11 h 26 min
